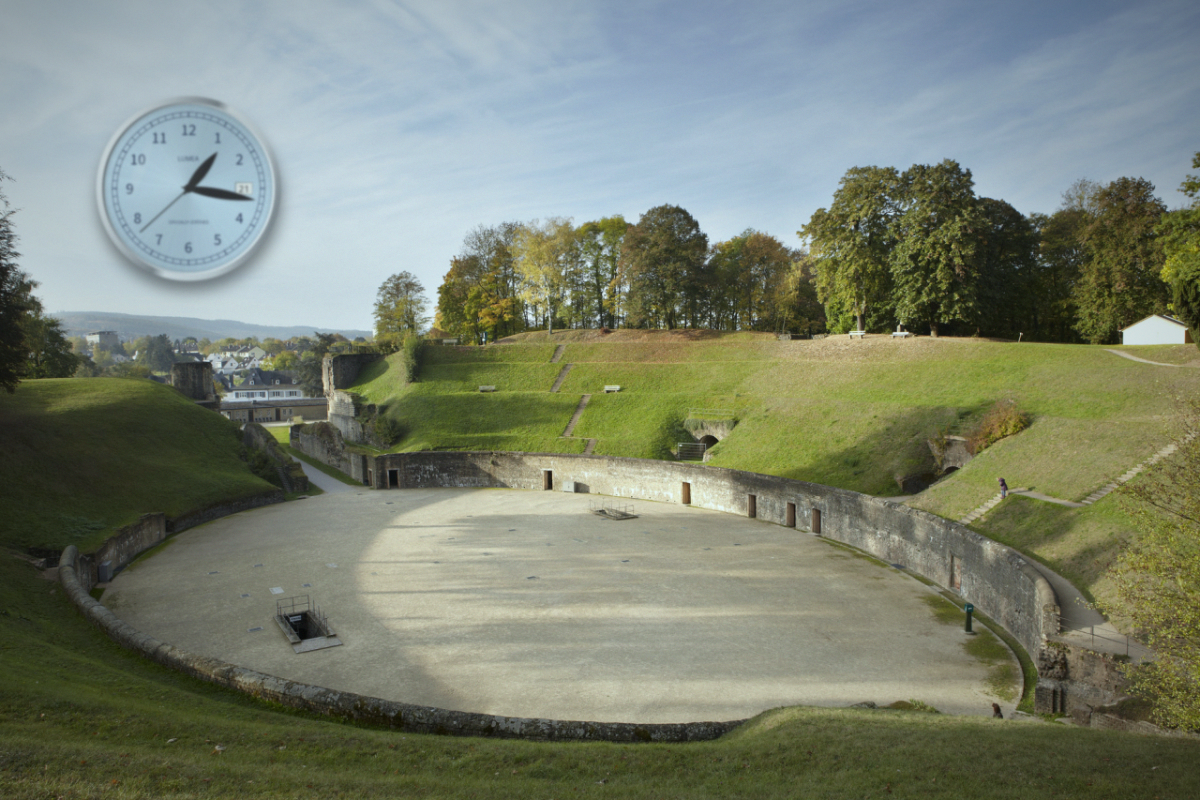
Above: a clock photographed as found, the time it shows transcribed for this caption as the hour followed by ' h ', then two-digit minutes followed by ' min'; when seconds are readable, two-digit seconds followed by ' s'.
1 h 16 min 38 s
